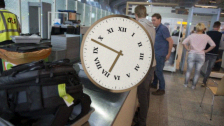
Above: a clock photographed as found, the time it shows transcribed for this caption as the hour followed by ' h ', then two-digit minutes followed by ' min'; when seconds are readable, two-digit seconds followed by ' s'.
6 h 48 min
